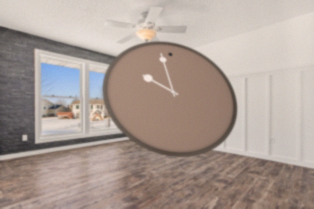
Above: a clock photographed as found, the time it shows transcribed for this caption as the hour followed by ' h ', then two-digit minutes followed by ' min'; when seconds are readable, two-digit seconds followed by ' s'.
9 h 58 min
